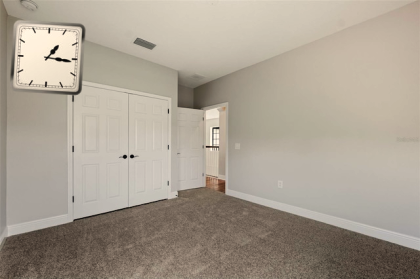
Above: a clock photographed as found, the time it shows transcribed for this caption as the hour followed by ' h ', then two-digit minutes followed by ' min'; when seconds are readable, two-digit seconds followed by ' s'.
1 h 16 min
